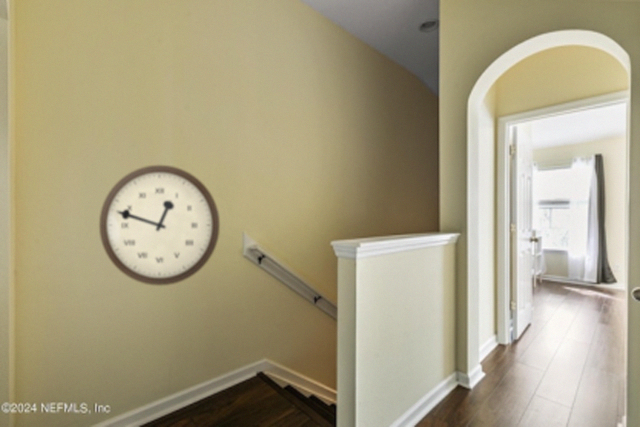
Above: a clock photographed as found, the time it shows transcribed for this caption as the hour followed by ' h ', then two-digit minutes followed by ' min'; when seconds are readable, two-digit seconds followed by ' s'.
12 h 48 min
